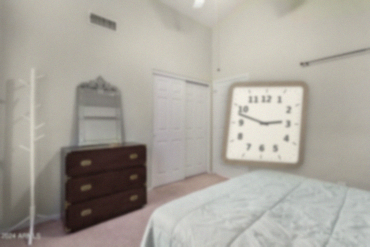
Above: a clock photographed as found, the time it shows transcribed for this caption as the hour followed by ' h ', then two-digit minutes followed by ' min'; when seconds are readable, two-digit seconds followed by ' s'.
2 h 48 min
